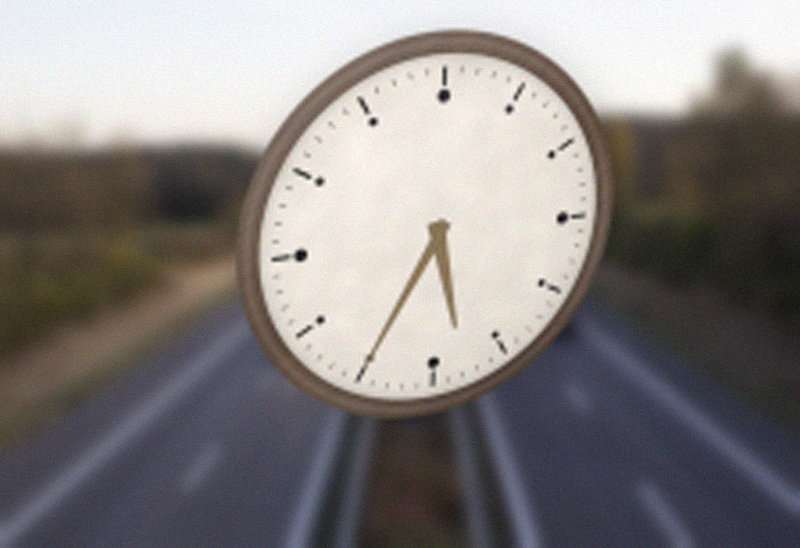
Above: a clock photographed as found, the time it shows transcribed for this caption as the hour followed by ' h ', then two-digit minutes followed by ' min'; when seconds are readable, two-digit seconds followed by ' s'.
5 h 35 min
